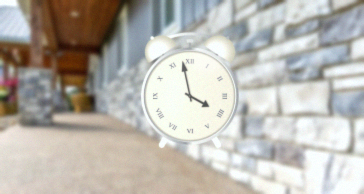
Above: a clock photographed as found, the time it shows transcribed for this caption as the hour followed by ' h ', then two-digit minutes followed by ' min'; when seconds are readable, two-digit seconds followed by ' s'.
3 h 58 min
